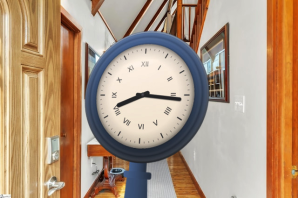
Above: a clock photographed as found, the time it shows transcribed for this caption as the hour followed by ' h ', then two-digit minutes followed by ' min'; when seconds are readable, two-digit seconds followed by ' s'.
8 h 16 min
